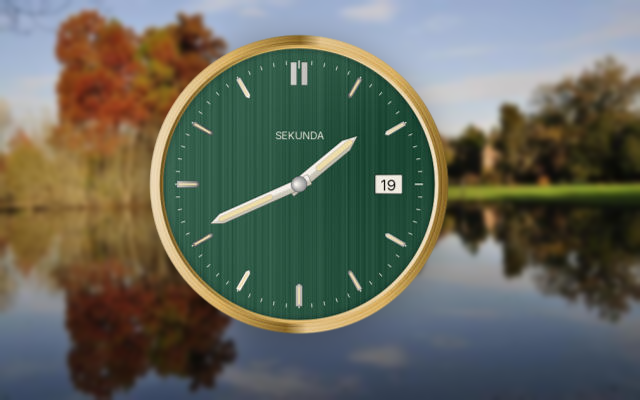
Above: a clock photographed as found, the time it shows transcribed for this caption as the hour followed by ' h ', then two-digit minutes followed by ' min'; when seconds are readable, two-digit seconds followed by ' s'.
1 h 41 min
